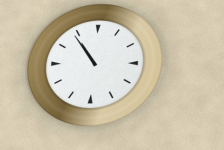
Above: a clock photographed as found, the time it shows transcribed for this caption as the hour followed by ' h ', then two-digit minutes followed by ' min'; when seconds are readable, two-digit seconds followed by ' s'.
10 h 54 min
